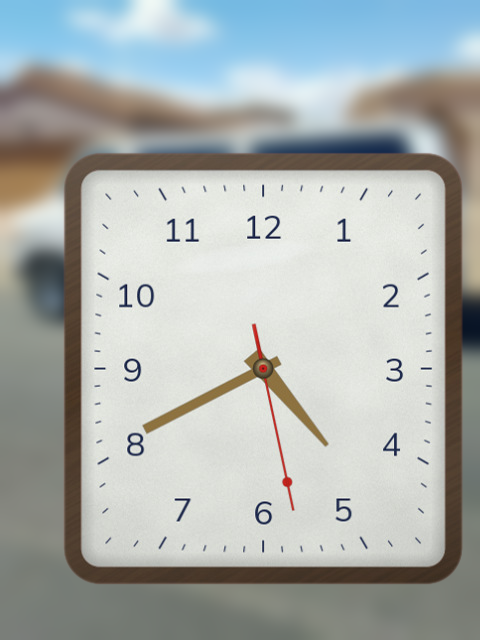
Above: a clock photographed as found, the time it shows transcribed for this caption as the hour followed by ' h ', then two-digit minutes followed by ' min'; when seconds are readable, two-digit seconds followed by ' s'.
4 h 40 min 28 s
